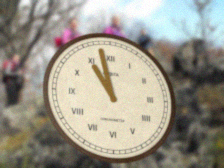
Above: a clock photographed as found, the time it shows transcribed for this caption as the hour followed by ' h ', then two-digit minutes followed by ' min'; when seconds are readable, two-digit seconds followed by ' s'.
10 h 58 min
